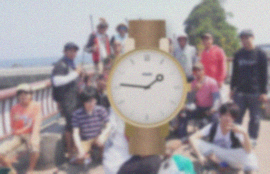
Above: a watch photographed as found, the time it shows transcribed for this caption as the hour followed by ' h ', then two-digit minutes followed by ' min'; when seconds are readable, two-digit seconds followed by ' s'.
1 h 46 min
